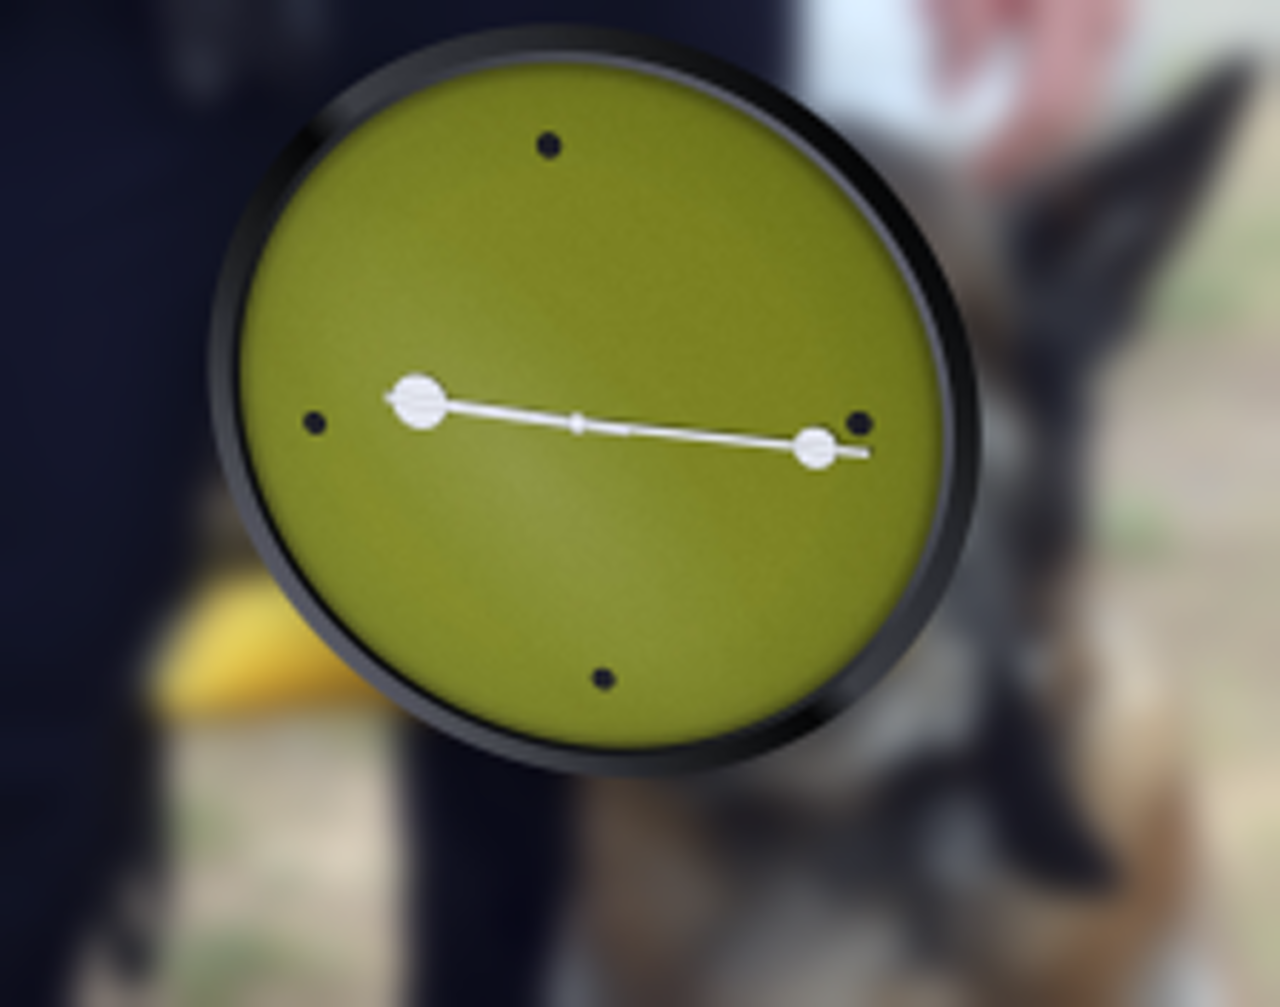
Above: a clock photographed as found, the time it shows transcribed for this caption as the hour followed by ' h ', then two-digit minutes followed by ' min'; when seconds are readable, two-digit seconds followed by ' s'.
9 h 16 min
